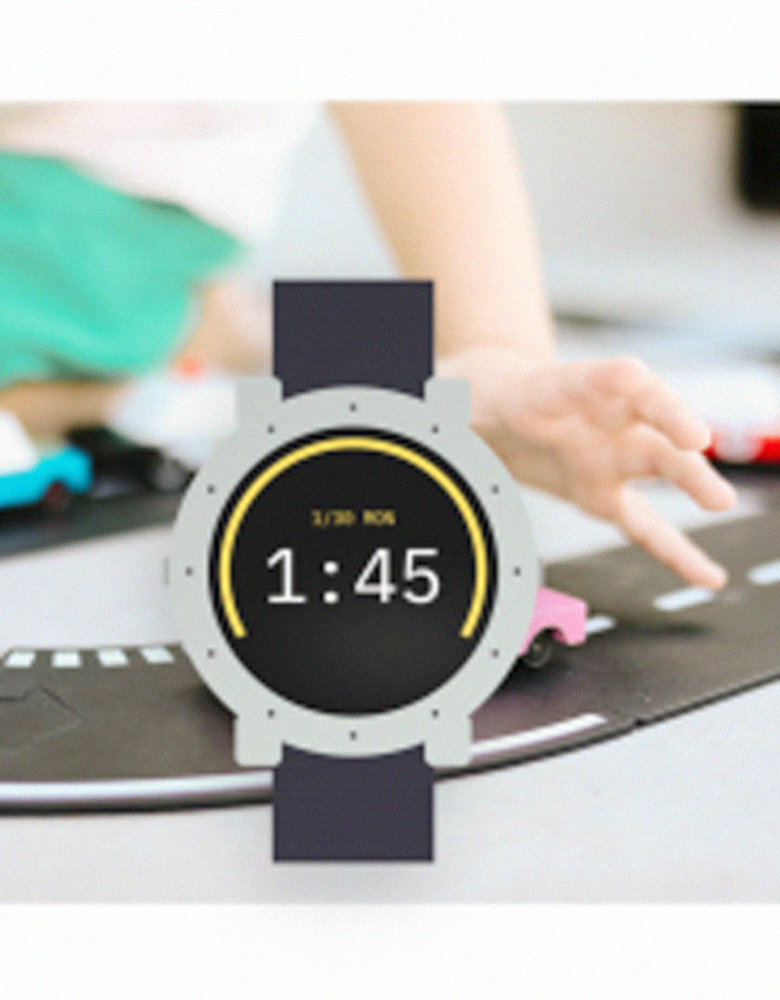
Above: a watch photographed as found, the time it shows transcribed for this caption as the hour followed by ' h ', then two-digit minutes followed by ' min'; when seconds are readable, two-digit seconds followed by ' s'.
1 h 45 min
